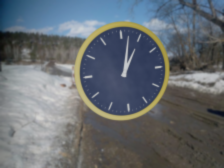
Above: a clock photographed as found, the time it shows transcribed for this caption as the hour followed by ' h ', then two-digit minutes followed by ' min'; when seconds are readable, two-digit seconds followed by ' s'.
1 h 02 min
